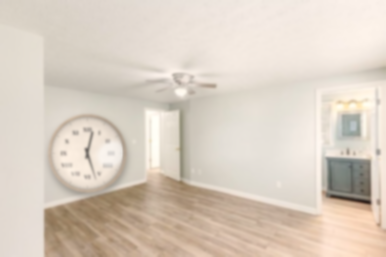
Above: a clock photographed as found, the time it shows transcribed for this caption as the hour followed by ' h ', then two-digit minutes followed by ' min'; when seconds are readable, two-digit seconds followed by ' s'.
12 h 27 min
